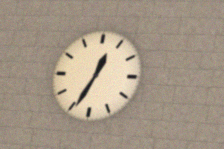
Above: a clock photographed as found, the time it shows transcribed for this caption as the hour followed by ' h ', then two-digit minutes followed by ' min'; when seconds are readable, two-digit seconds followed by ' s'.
12 h 34 min
